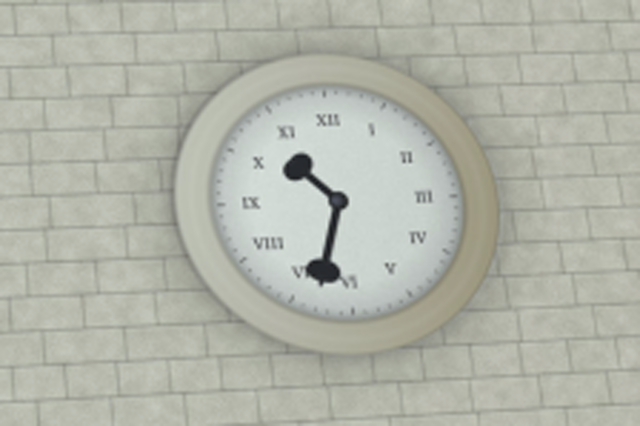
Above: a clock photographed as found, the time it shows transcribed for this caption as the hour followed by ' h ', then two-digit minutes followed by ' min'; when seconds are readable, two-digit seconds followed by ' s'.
10 h 33 min
